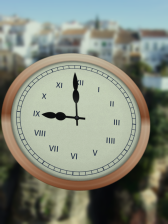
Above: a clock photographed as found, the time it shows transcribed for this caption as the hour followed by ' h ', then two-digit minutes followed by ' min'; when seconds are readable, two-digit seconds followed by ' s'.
8 h 59 min
